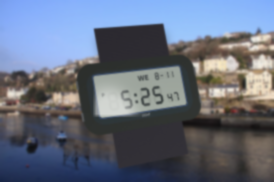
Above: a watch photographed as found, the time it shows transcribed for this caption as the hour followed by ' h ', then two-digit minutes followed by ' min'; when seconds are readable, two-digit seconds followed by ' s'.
5 h 25 min
